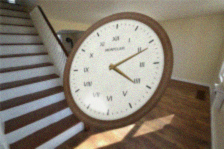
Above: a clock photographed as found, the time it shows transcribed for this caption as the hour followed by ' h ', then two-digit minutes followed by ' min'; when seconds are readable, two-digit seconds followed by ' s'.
4 h 11 min
